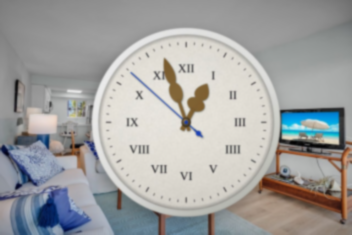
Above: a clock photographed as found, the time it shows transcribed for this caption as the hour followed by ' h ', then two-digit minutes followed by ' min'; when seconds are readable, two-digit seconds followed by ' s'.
12 h 56 min 52 s
